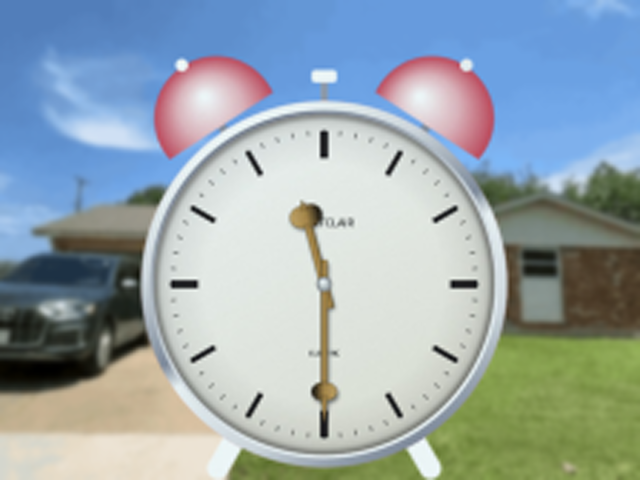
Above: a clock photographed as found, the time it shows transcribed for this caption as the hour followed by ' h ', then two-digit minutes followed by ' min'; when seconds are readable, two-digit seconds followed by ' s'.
11 h 30 min
